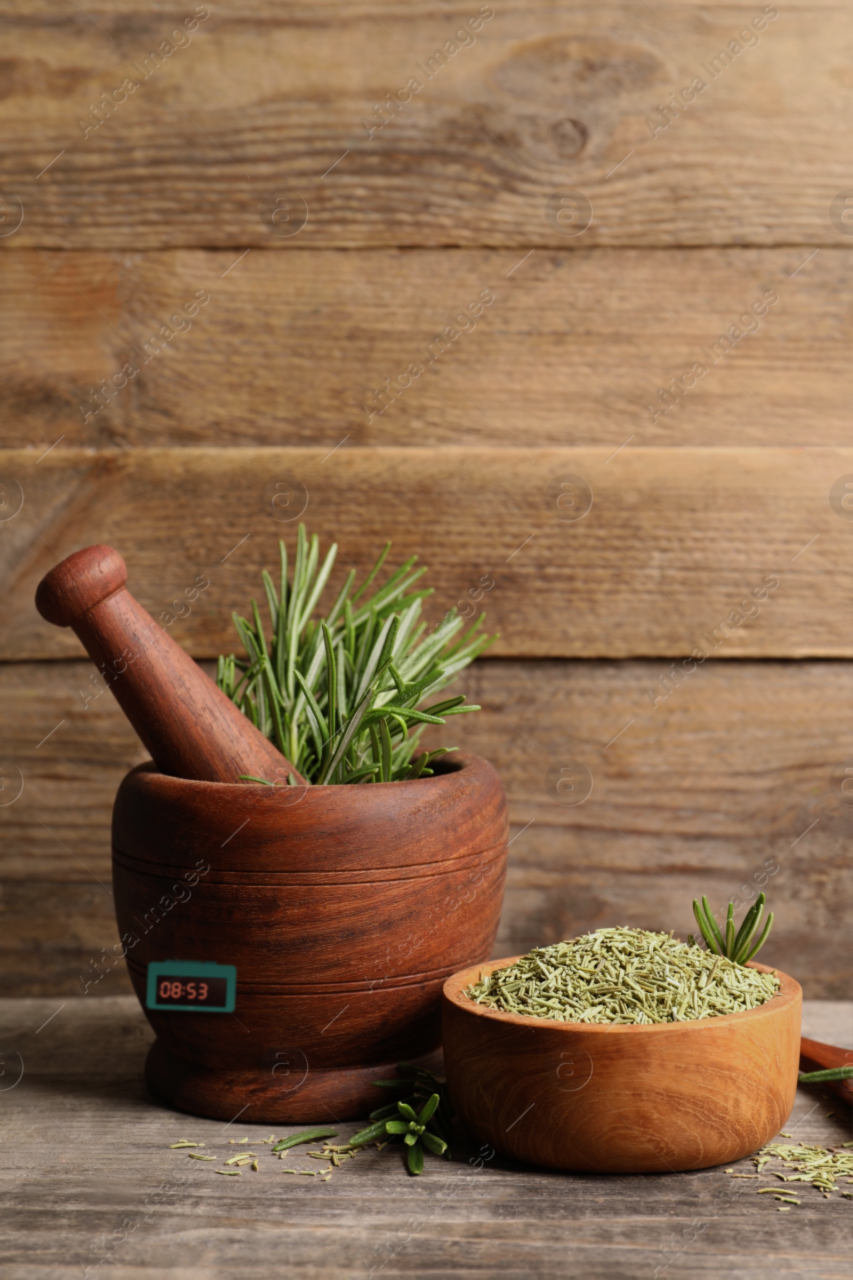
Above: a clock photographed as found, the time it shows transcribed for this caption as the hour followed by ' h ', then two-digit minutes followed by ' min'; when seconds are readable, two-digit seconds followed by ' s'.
8 h 53 min
